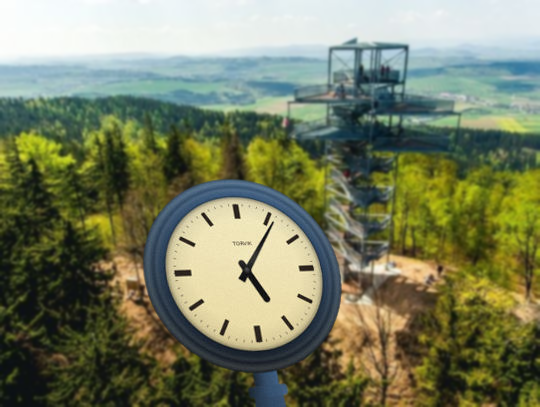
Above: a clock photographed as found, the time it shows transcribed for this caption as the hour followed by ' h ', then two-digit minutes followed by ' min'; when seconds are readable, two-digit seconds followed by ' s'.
5 h 06 min
